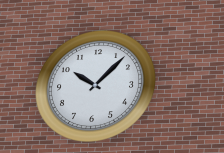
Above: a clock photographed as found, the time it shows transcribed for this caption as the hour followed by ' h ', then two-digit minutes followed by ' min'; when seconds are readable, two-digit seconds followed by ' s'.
10 h 07 min
